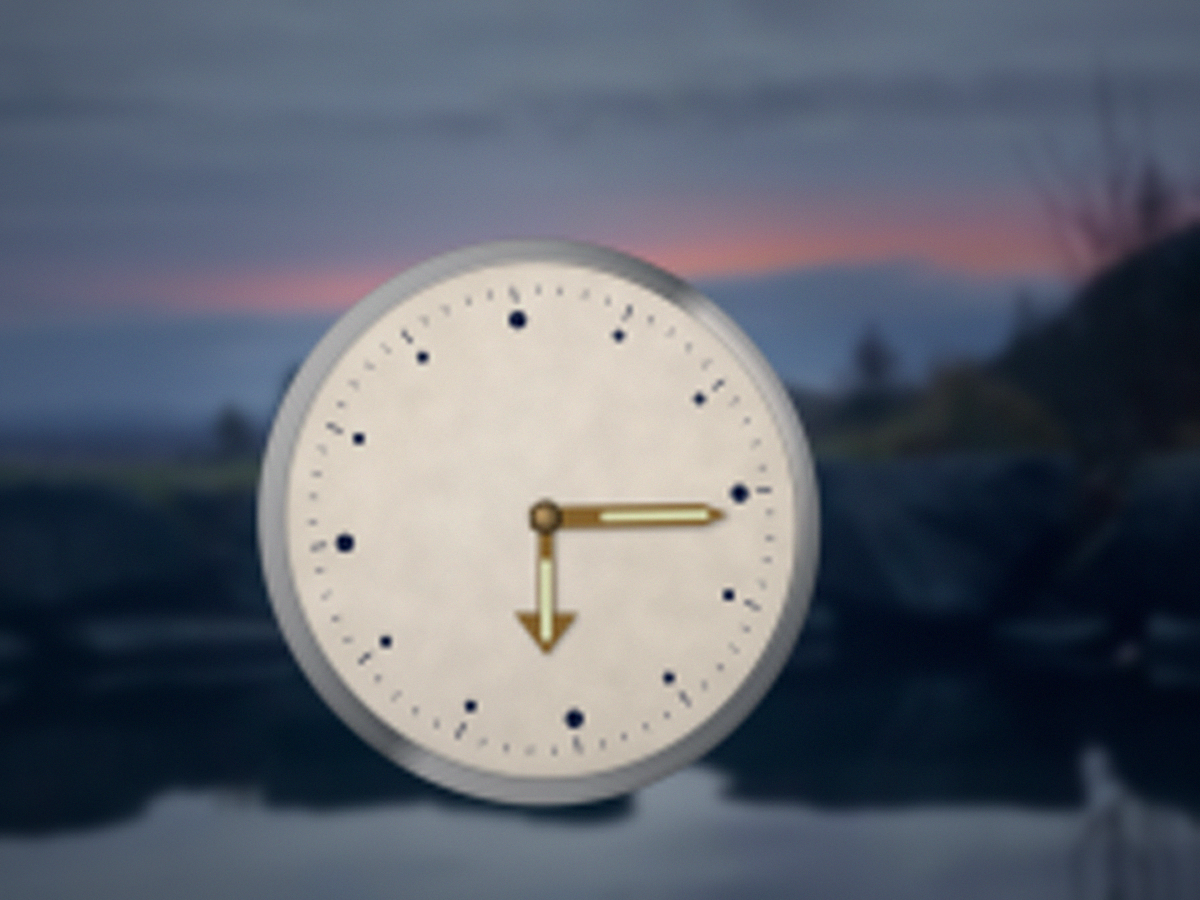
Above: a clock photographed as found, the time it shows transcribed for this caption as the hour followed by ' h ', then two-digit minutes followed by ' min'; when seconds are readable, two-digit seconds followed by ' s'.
6 h 16 min
